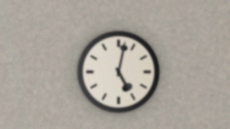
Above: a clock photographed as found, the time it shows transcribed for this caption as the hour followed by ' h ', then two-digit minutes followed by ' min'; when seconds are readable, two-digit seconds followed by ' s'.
5 h 02 min
